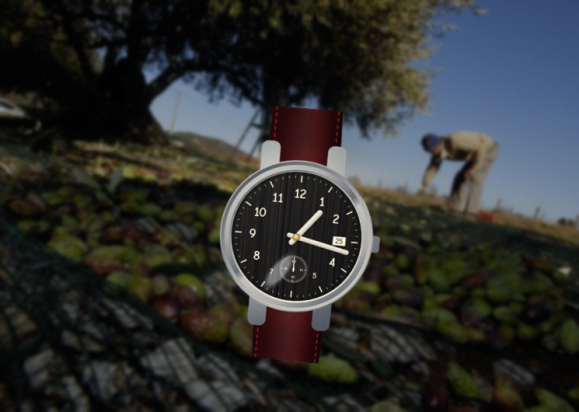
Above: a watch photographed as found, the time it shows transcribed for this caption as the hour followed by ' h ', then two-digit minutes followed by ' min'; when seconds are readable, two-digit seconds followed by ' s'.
1 h 17 min
